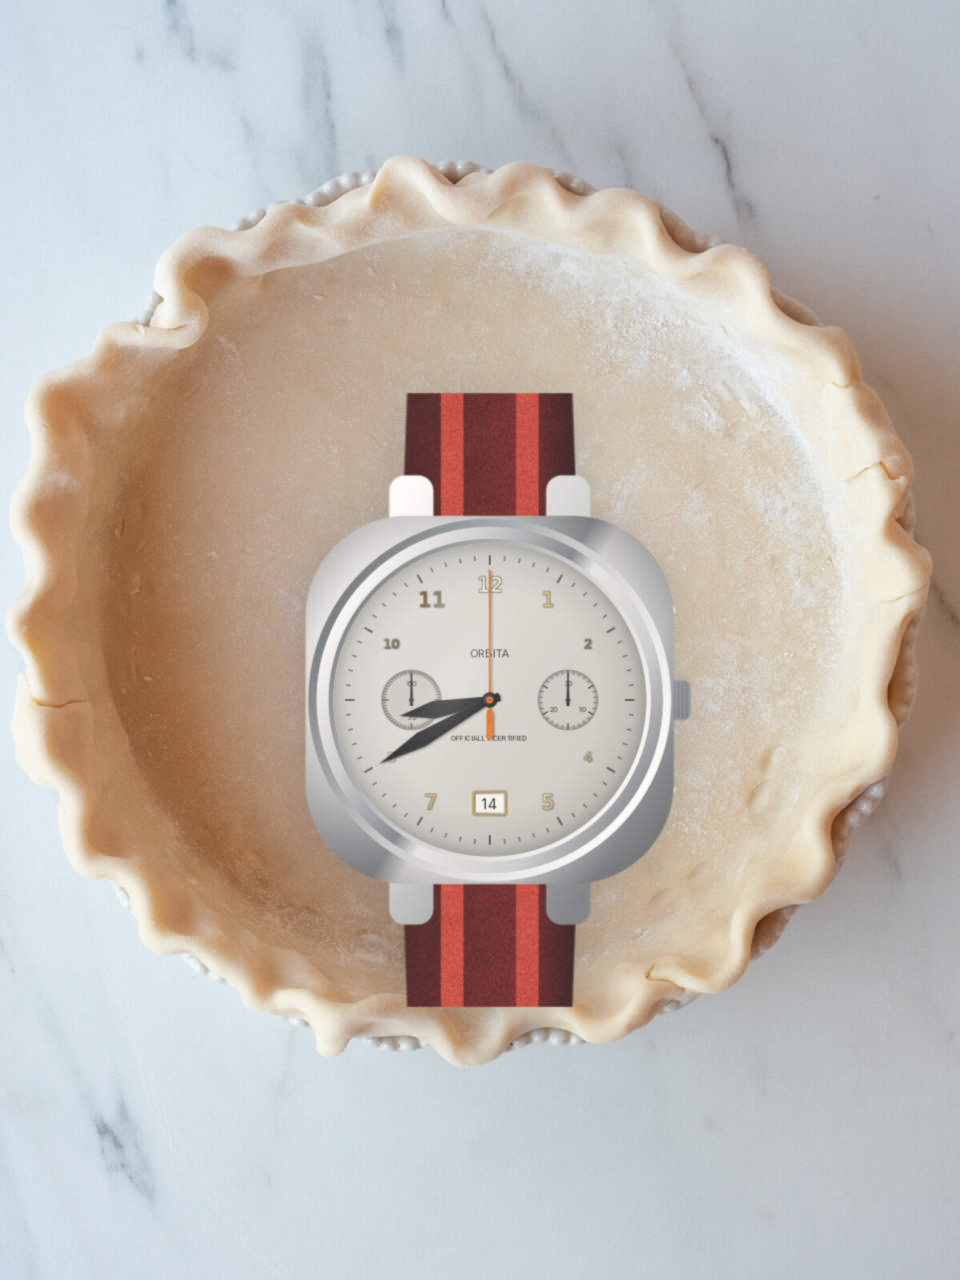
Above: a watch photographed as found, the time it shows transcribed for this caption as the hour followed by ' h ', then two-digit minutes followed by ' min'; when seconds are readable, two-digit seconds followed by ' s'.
8 h 40 min
